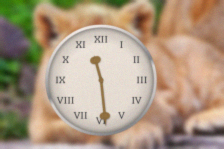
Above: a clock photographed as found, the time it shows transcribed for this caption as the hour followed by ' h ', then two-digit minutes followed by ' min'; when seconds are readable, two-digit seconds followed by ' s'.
11 h 29 min
